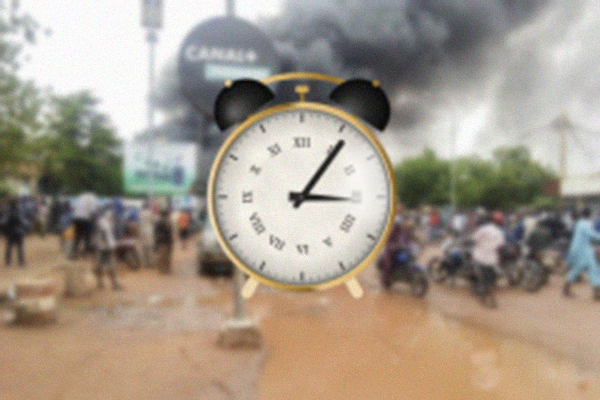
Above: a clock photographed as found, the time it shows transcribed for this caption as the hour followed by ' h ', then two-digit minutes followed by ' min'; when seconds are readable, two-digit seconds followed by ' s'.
3 h 06 min
